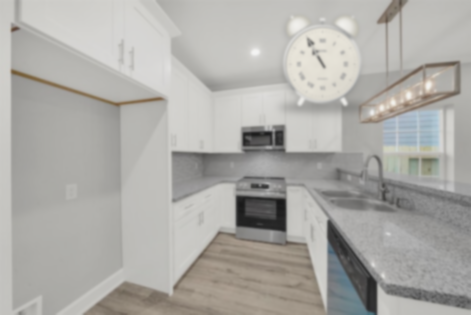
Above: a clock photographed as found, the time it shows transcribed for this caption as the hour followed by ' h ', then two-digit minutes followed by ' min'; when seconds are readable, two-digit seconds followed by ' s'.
10 h 55 min
